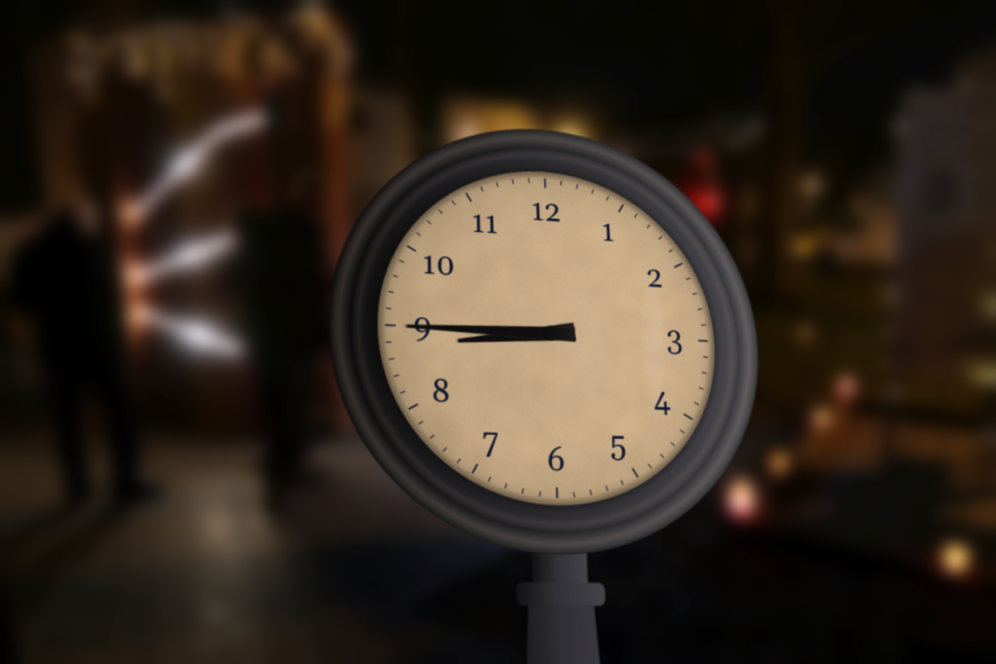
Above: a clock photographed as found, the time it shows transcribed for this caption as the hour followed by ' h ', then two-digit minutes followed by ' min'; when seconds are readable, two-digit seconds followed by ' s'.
8 h 45 min
